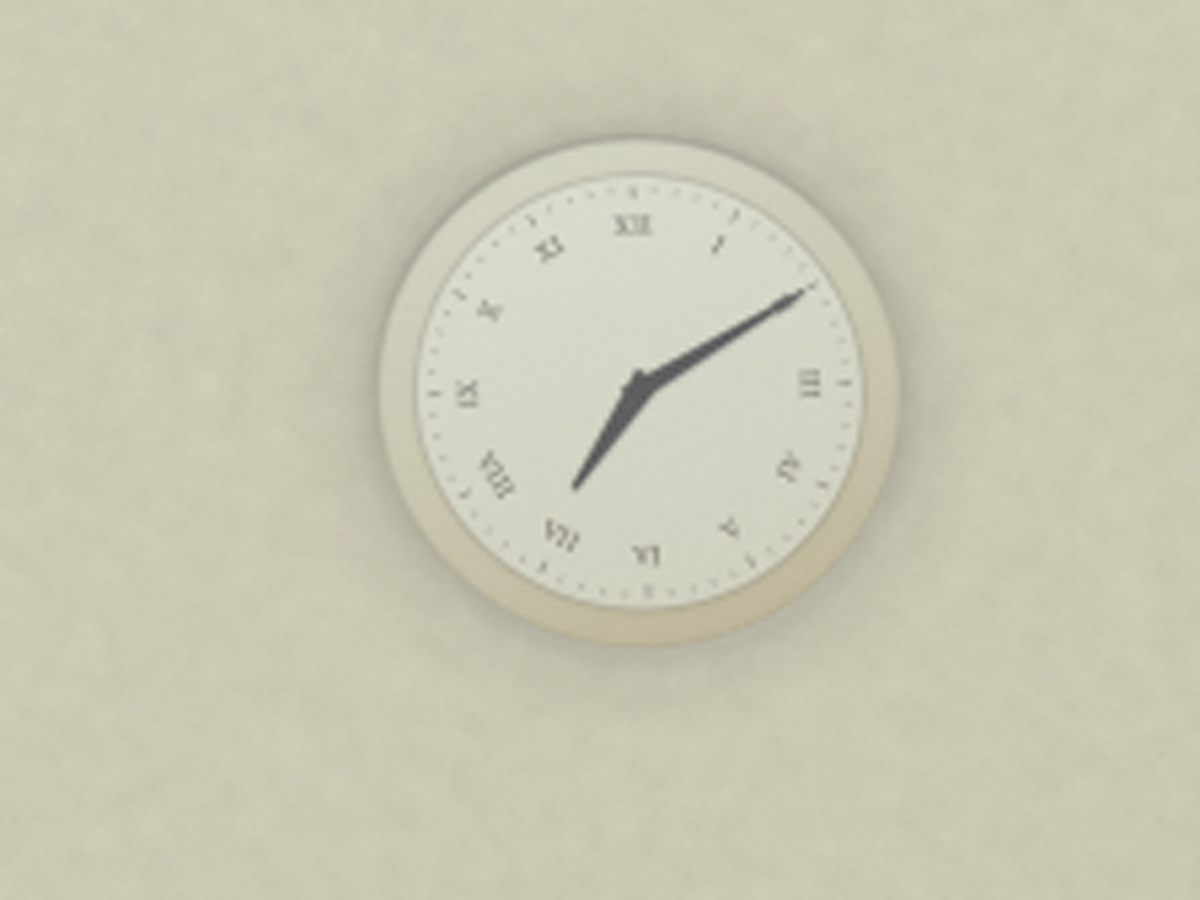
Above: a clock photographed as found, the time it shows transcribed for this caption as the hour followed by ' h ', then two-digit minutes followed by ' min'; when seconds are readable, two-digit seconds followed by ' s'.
7 h 10 min
